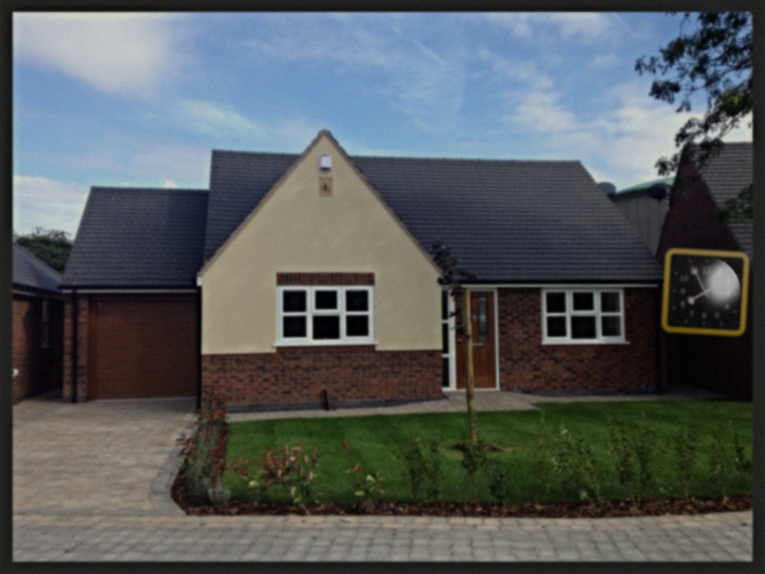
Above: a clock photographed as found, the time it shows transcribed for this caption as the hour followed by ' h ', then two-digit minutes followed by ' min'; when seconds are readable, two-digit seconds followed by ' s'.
7 h 55 min
